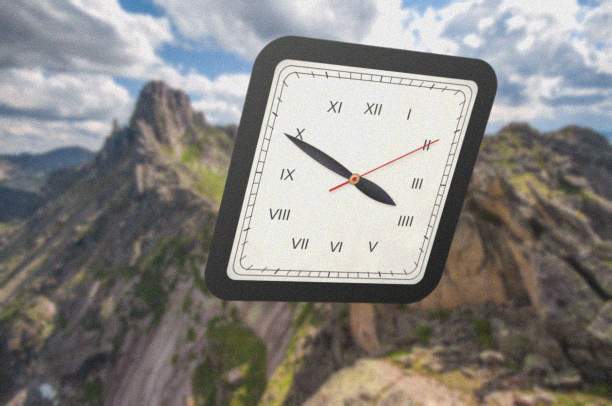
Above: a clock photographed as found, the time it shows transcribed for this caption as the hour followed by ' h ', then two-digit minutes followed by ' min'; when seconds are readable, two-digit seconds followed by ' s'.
3 h 49 min 10 s
